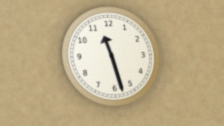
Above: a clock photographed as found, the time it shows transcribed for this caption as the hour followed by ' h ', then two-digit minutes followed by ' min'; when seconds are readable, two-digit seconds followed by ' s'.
11 h 28 min
